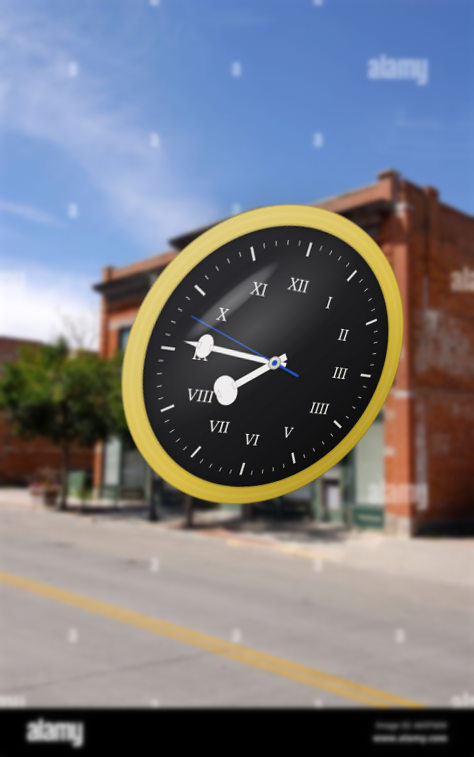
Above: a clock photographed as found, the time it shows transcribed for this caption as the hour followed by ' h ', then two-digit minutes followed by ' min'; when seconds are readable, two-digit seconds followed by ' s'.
7 h 45 min 48 s
